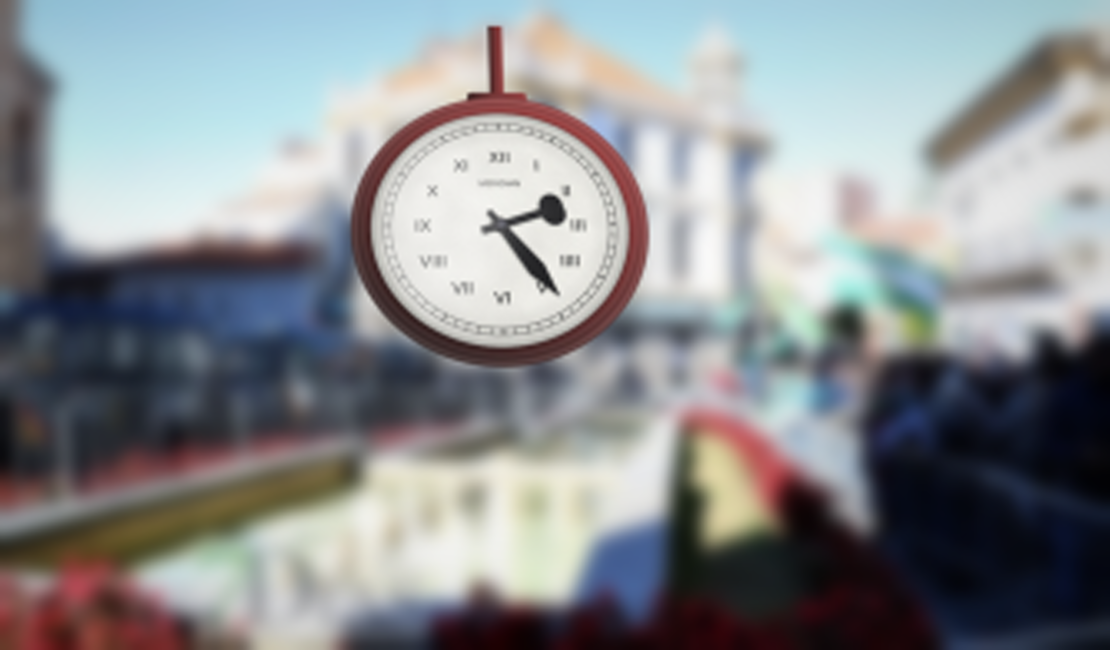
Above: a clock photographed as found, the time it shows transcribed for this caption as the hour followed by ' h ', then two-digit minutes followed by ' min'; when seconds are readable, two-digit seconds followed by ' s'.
2 h 24 min
